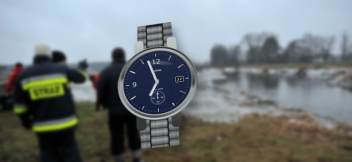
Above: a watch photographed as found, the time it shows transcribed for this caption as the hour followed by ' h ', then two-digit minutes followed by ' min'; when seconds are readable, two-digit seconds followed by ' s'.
6 h 57 min
